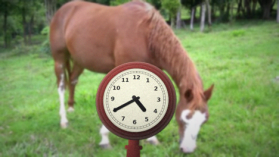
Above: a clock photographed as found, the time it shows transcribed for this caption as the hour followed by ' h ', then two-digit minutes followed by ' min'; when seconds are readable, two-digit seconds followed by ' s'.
4 h 40 min
